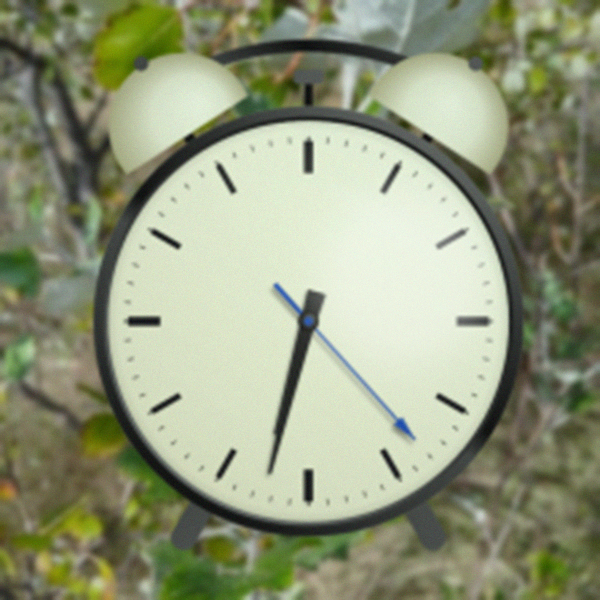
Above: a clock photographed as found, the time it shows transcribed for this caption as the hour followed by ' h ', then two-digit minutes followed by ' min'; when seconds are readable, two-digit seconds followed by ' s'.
6 h 32 min 23 s
